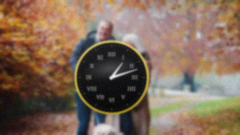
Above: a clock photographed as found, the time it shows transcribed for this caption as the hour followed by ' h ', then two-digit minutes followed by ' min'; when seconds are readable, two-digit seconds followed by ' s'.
1 h 12 min
